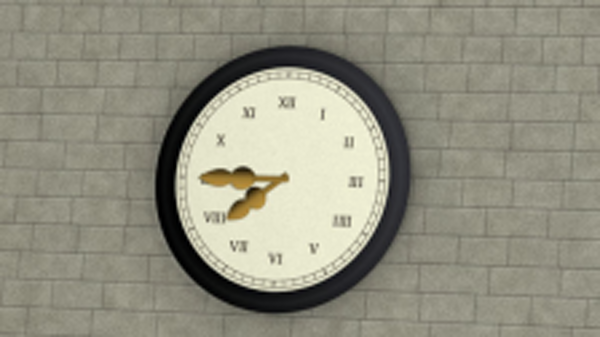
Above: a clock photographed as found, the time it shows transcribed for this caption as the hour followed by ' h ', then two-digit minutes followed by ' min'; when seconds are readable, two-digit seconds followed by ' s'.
7 h 45 min
